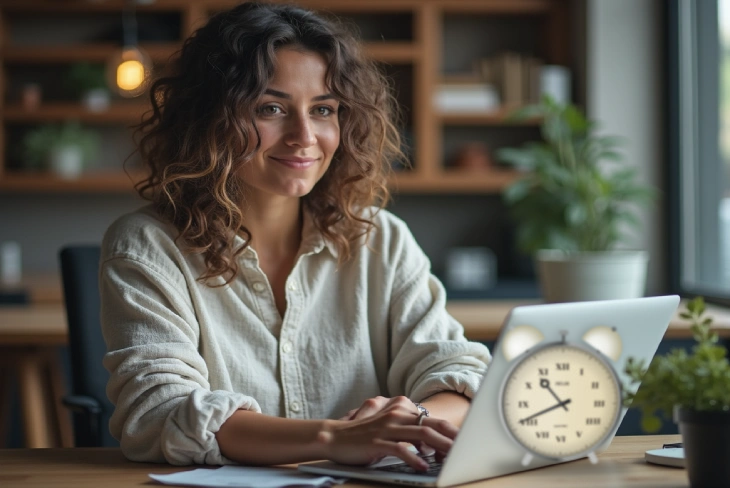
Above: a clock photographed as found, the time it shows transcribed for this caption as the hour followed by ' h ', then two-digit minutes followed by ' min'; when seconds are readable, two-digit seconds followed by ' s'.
10 h 41 min
